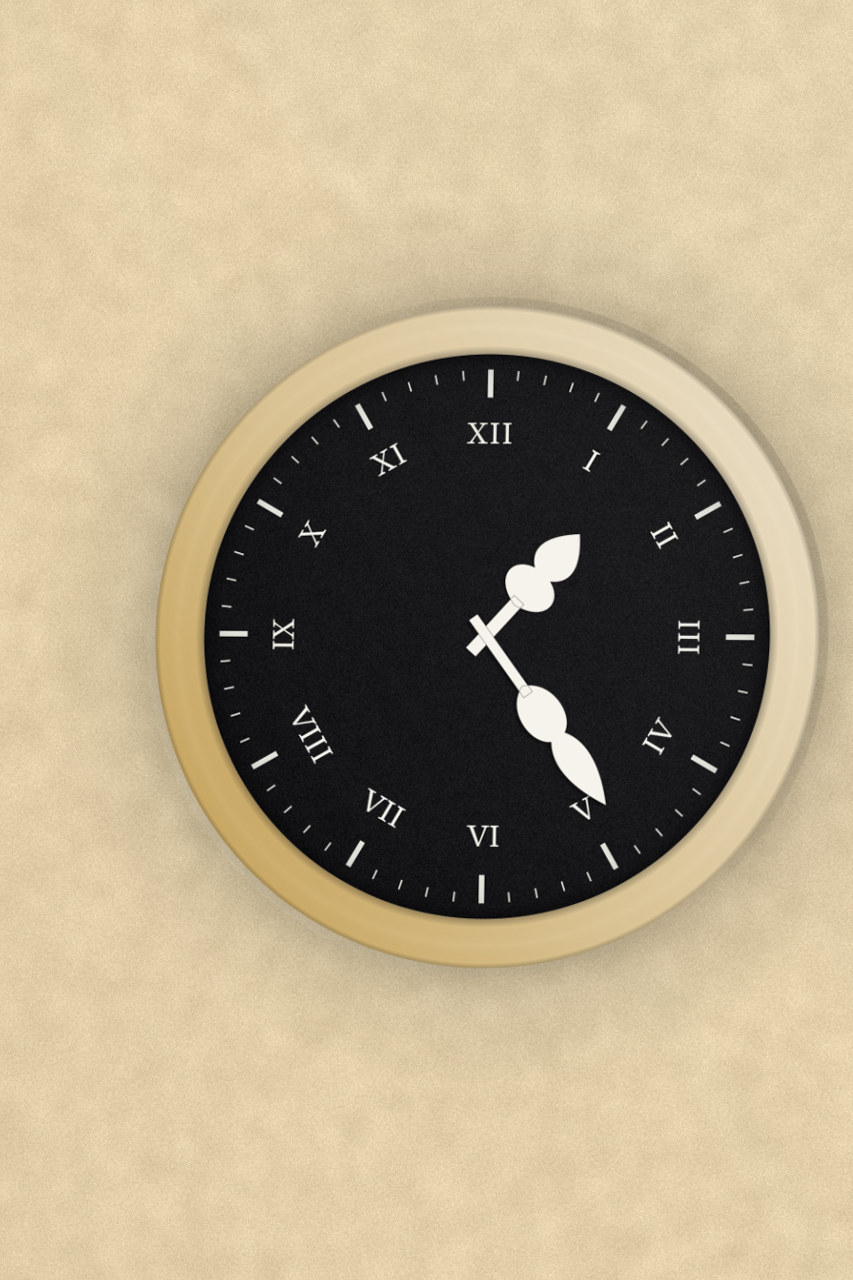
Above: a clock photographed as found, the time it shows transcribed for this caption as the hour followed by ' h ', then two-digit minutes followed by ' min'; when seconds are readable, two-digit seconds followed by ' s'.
1 h 24 min
